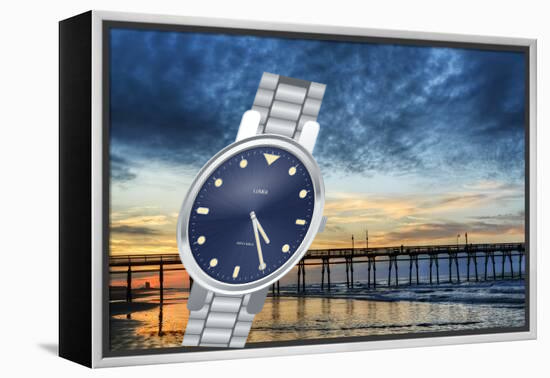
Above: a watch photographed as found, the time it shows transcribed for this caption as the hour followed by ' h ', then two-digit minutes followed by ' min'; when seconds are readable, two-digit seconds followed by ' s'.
4 h 25 min
